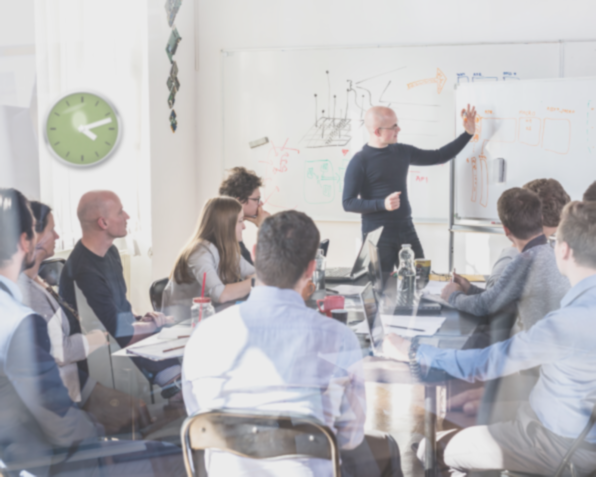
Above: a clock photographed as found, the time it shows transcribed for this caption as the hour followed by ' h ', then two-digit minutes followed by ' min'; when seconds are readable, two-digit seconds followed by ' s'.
4 h 12 min
